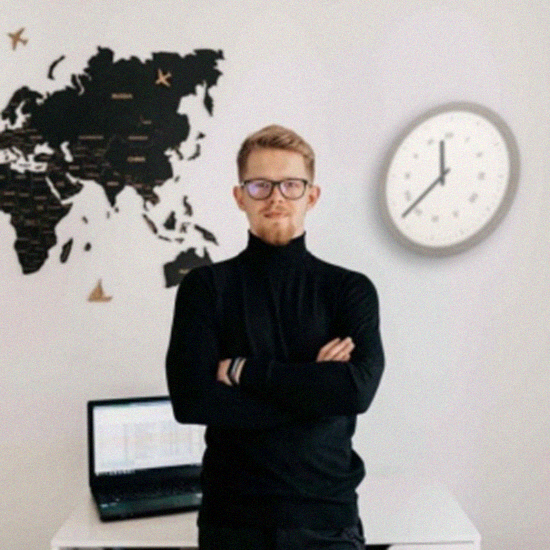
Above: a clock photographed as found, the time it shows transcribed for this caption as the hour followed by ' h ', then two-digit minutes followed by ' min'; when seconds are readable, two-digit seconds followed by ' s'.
11 h 37 min
